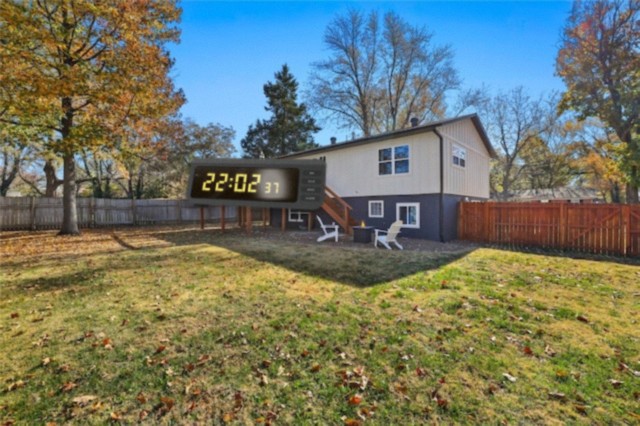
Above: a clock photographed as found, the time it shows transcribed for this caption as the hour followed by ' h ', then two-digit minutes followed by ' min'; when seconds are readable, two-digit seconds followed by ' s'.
22 h 02 min 37 s
